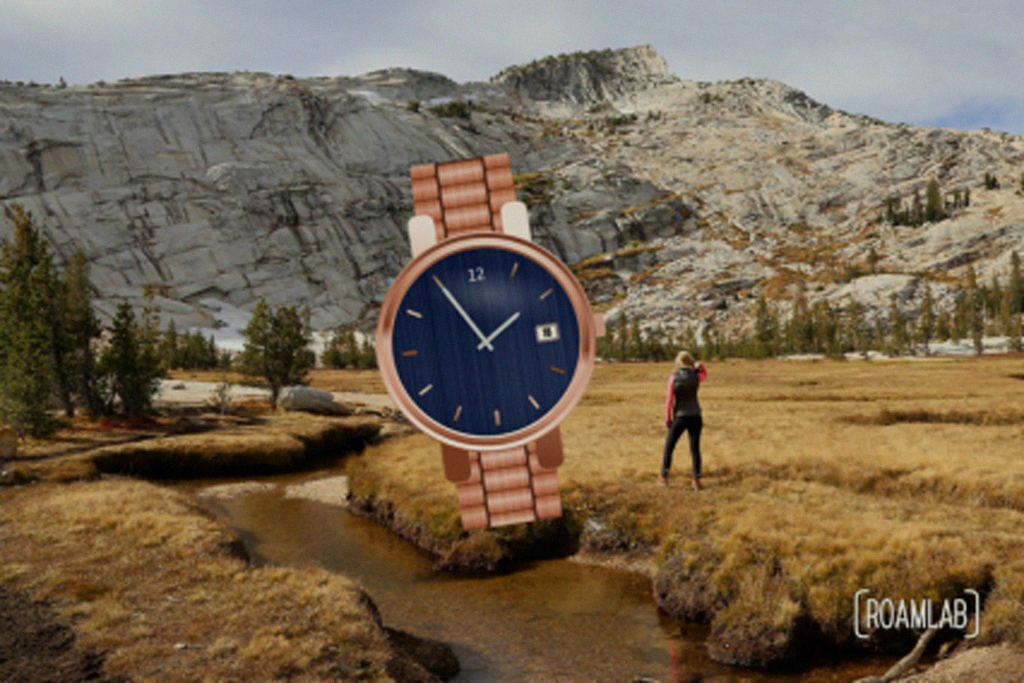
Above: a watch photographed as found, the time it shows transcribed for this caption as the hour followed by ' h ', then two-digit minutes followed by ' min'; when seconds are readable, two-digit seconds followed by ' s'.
1 h 55 min
